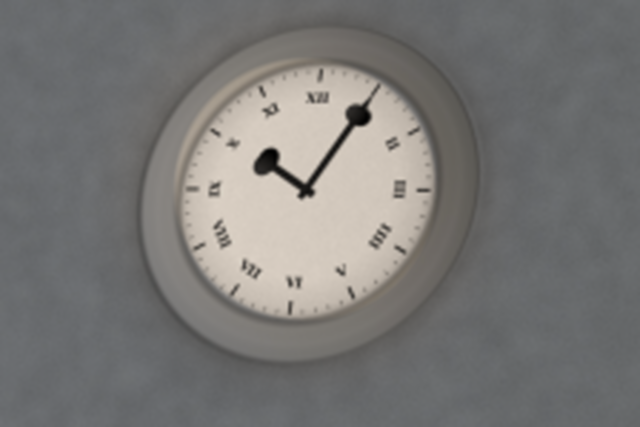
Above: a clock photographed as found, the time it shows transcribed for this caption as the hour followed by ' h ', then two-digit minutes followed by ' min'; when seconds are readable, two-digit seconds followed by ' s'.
10 h 05 min
